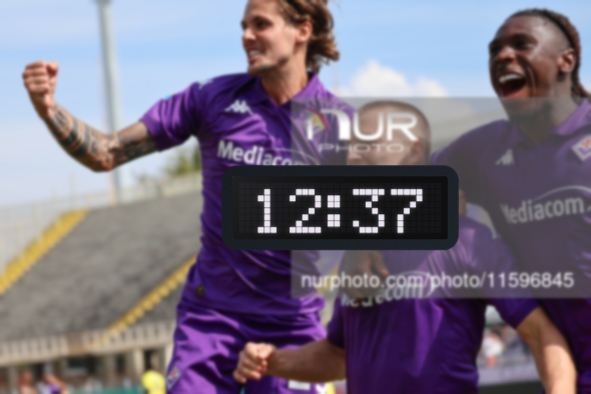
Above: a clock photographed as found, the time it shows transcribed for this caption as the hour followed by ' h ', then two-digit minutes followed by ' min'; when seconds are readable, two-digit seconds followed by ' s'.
12 h 37 min
